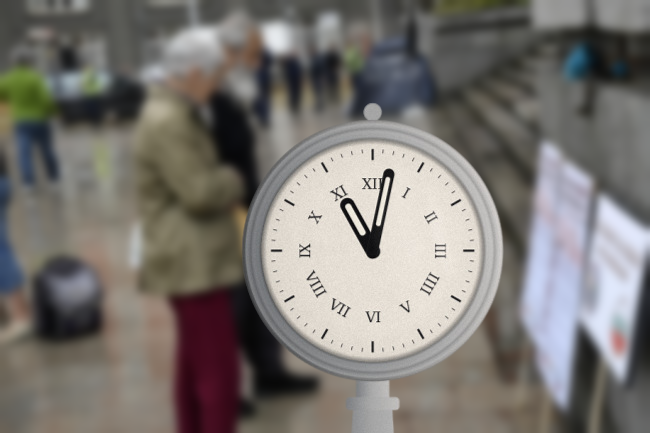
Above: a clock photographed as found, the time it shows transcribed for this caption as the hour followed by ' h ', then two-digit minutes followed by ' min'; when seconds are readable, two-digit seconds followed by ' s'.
11 h 02 min
